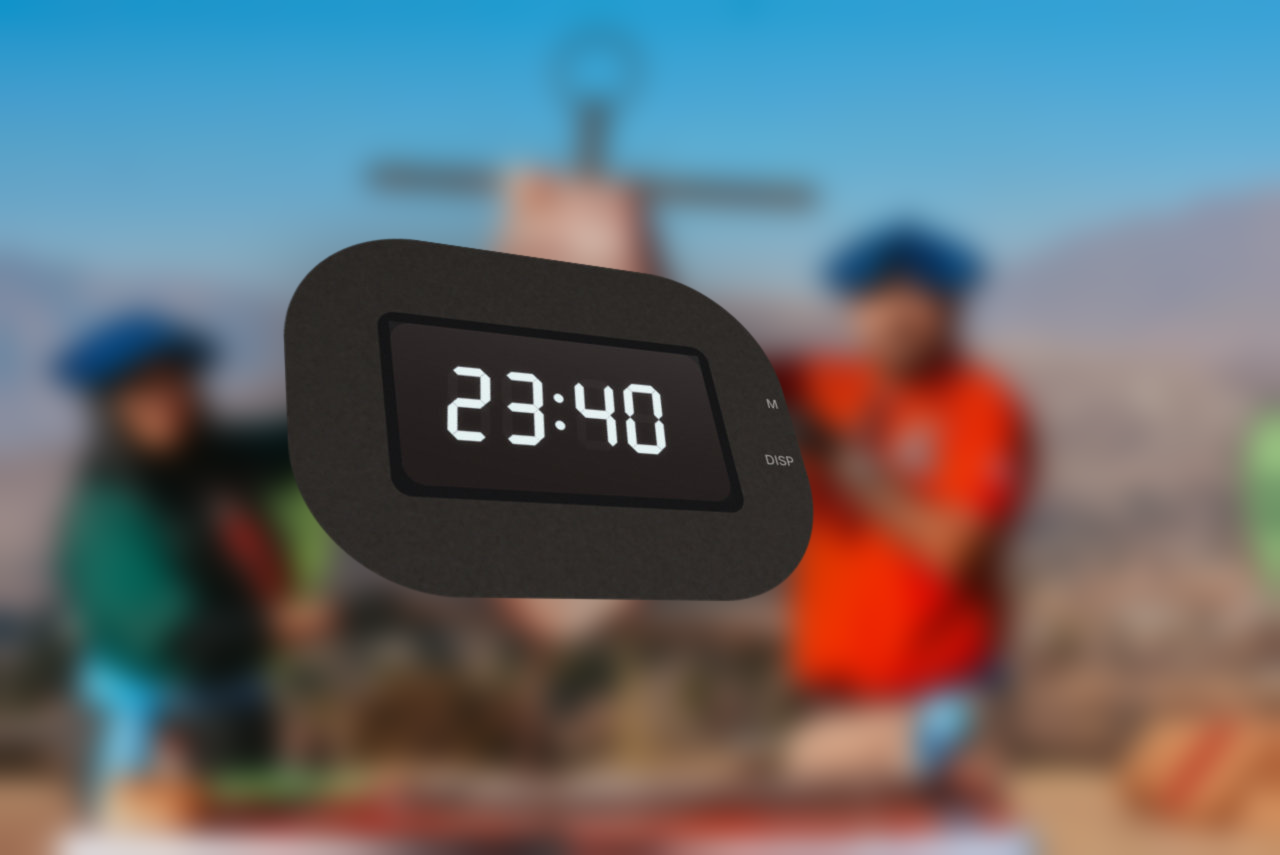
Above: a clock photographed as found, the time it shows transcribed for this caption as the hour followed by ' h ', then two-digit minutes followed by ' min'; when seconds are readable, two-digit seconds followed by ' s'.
23 h 40 min
